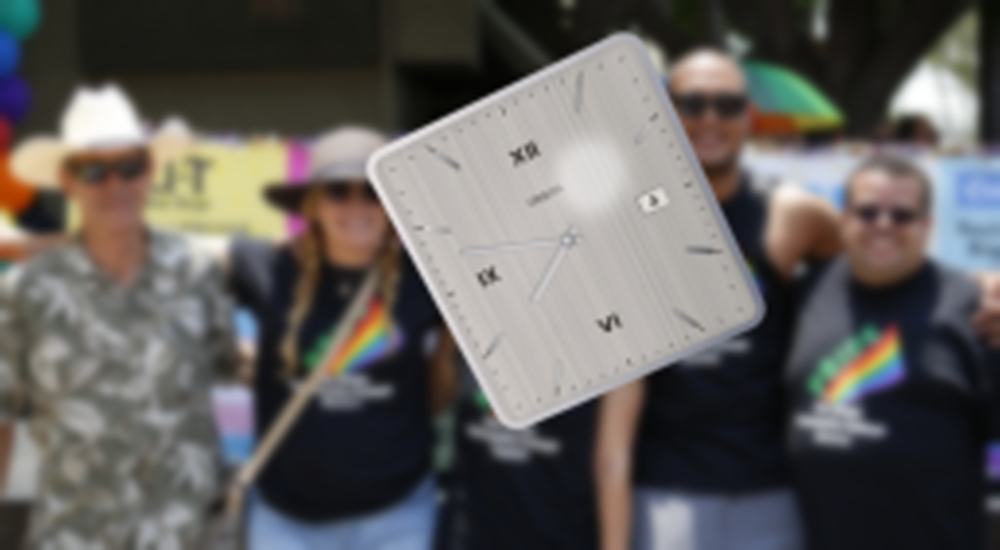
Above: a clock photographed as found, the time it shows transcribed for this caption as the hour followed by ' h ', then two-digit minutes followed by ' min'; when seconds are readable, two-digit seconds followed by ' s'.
7 h 48 min
